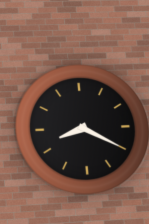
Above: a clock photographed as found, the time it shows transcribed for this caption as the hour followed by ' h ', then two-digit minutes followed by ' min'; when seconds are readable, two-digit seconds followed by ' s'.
8 h 20 min
